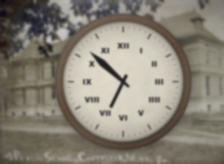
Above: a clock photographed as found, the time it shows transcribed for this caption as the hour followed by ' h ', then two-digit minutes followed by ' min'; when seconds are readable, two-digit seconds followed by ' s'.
6 h 52 min
